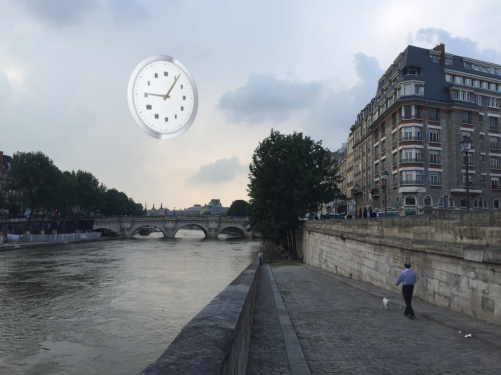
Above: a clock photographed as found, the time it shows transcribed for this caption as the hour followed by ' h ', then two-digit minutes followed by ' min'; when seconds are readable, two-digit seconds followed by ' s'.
9 h 06 min
